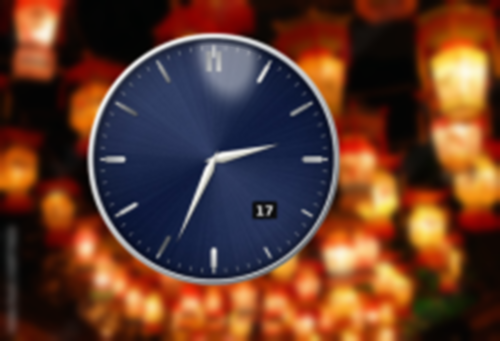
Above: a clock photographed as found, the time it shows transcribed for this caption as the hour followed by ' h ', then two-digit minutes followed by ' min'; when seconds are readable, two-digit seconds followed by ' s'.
2 h 34 min
